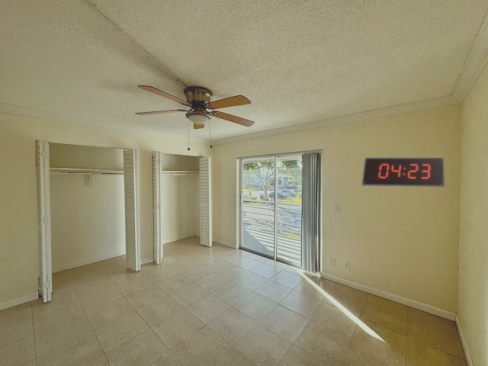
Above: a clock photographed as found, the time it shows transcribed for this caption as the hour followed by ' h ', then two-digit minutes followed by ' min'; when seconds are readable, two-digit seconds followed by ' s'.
4 h 23 min
